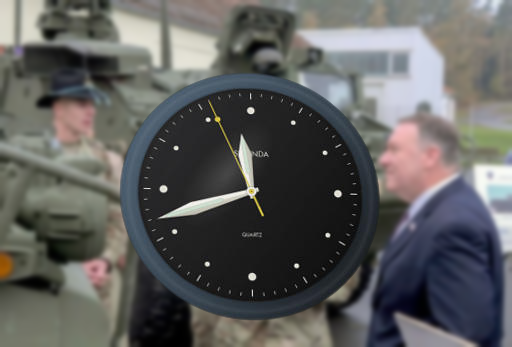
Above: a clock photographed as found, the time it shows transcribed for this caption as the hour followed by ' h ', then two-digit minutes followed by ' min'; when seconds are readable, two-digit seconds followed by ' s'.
11 h 41 min 56 s
